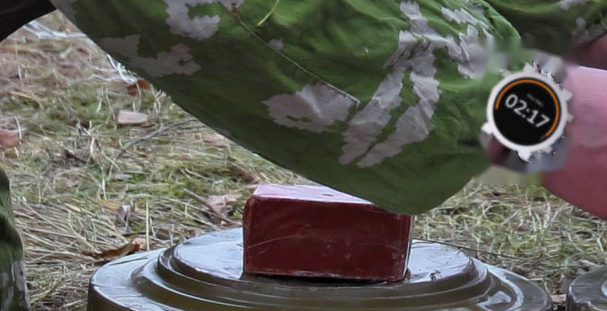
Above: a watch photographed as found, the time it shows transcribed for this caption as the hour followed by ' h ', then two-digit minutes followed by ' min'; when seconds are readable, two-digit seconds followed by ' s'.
2 h 17 min
